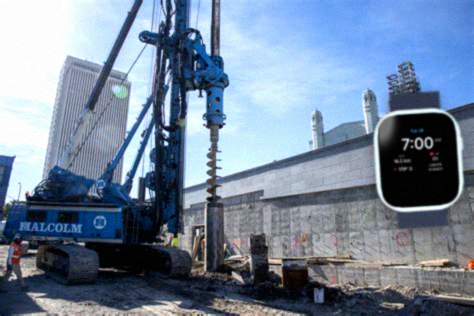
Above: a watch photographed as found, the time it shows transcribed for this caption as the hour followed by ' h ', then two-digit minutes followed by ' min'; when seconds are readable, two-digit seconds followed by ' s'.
7 h 00 min
